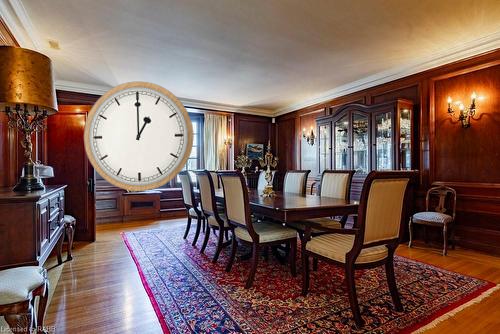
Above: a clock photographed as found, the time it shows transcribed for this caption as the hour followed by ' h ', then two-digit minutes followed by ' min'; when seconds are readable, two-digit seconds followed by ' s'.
1 h 00 min
